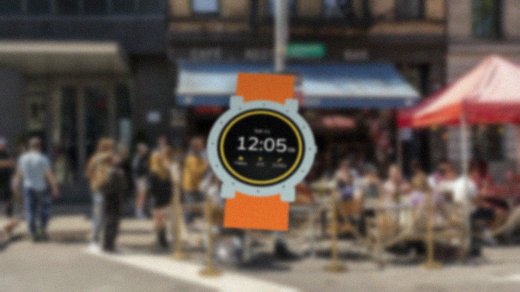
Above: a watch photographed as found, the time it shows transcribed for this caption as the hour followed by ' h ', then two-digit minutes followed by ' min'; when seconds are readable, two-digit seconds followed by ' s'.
12 h 05 min
